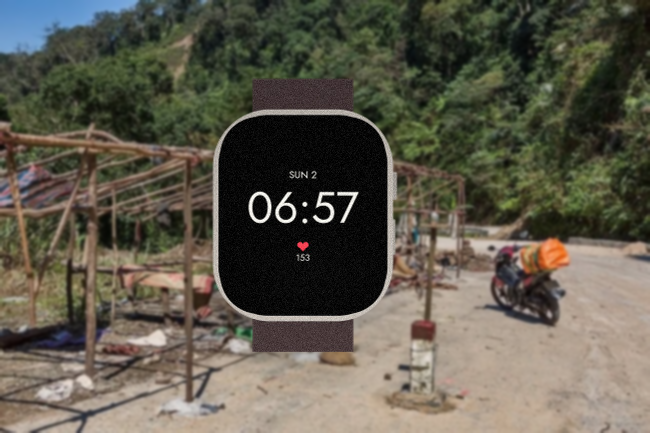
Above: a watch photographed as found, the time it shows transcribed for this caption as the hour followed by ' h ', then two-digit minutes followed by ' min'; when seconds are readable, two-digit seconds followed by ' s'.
6 h 57 min
